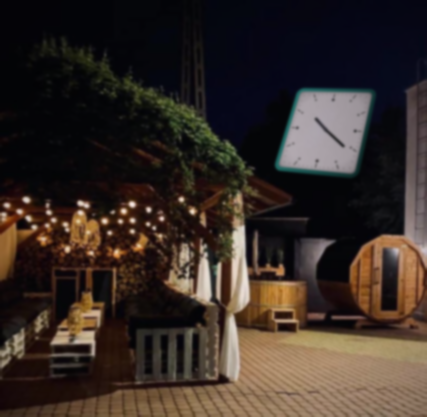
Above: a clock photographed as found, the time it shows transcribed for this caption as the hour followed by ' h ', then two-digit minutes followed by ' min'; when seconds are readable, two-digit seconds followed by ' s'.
10 h 21 min
